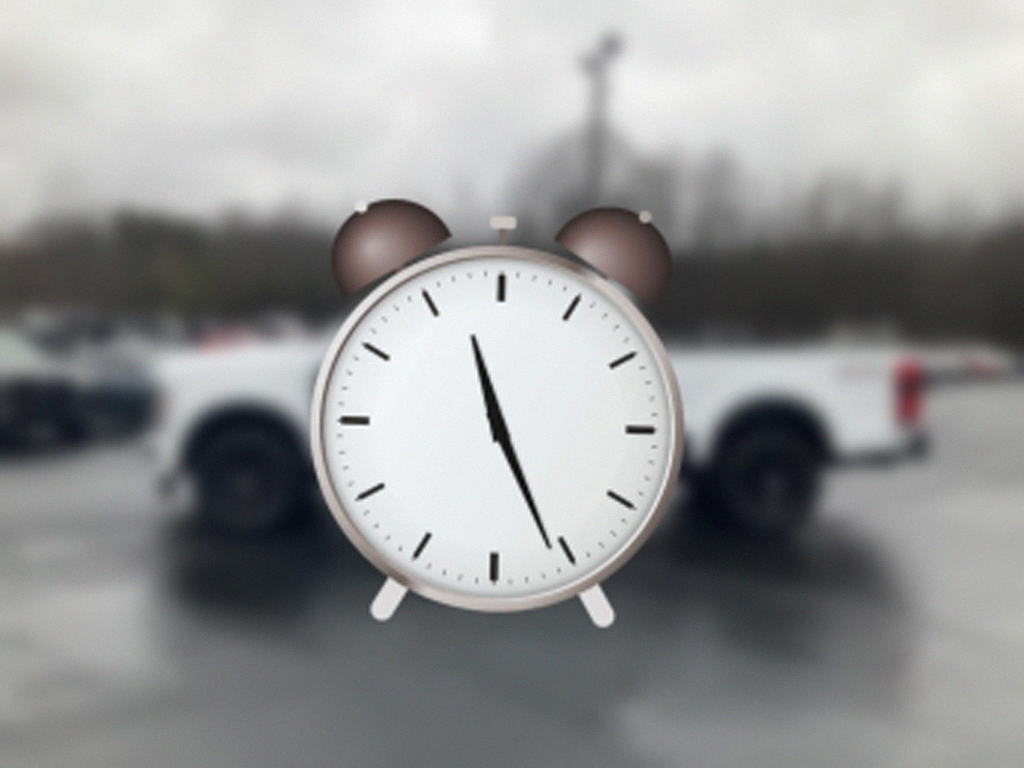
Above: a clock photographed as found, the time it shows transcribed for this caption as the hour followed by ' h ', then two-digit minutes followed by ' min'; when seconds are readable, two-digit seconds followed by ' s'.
11 h 26 min
